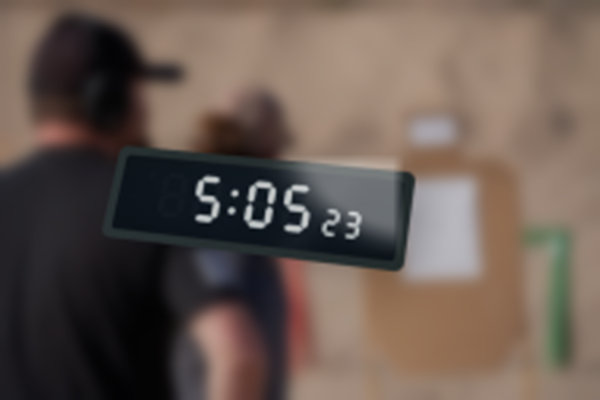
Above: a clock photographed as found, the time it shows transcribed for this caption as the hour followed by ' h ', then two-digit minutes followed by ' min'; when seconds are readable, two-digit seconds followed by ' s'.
5 h 05 min 23 s
